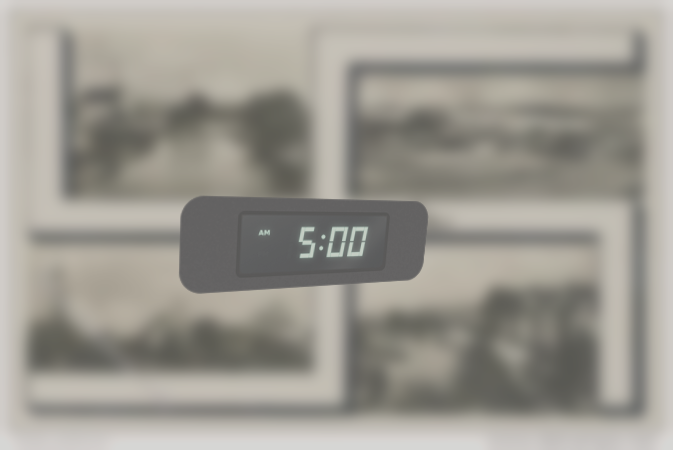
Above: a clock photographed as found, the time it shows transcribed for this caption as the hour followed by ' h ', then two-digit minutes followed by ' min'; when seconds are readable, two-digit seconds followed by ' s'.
5 h 00 min
